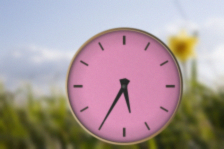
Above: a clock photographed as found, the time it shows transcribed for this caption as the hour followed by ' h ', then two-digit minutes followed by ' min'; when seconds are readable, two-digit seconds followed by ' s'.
5 h 35 min
